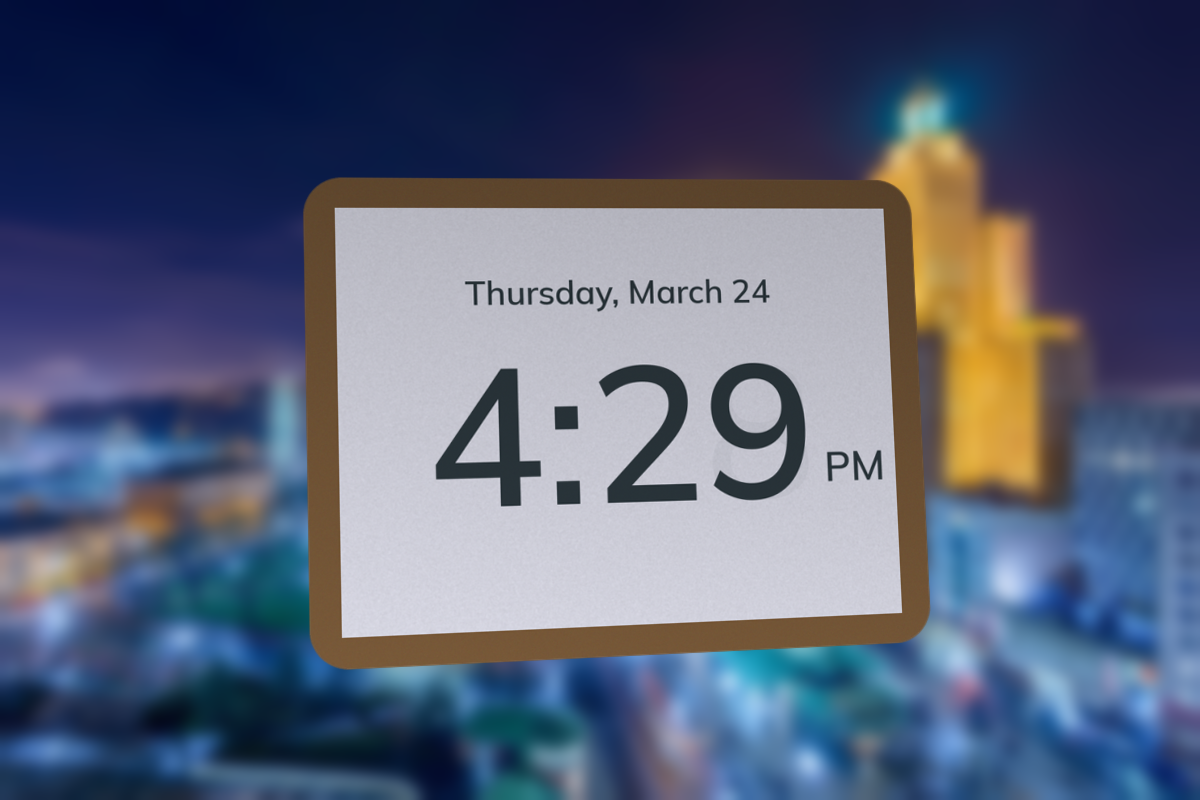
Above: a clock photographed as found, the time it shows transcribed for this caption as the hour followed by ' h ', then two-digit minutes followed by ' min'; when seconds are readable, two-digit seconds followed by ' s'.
4 h 29 min
